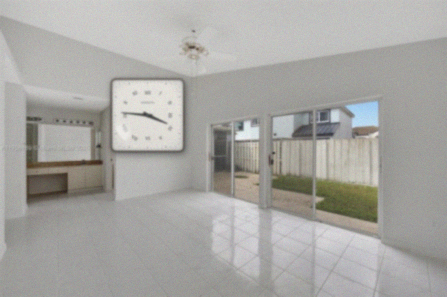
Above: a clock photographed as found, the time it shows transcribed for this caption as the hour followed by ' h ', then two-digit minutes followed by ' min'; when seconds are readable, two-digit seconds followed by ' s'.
3 h 46 min
